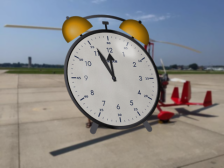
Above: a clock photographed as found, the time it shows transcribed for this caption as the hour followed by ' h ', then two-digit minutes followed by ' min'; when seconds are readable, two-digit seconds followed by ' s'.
11 h 56 min
